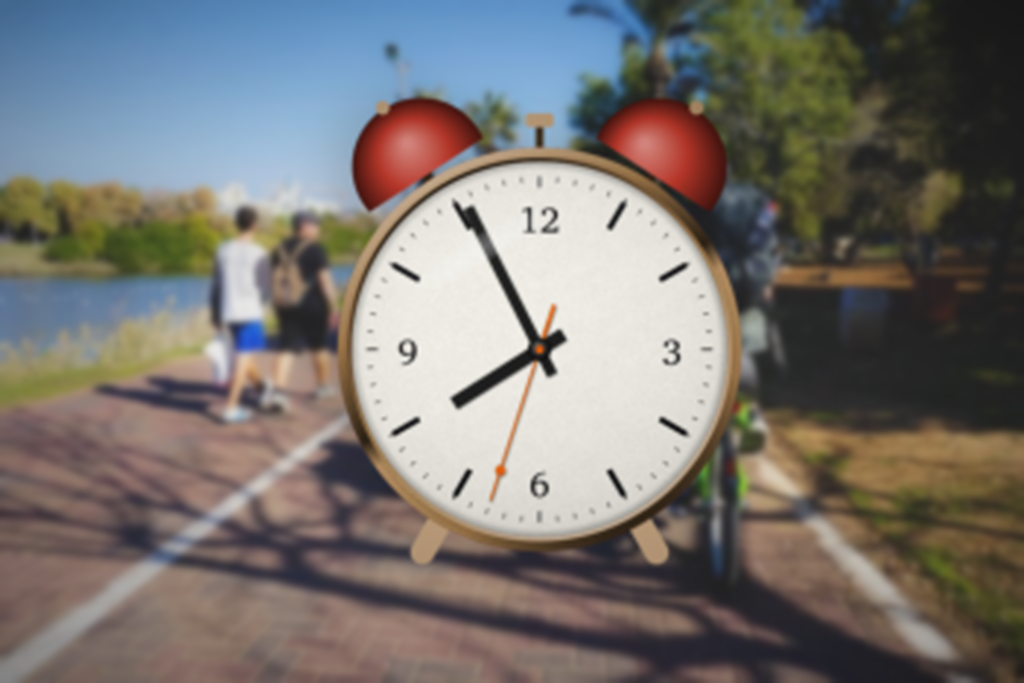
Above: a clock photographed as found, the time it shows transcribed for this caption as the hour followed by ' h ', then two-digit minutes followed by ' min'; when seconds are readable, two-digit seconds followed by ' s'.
7 h 55 min 33 s
